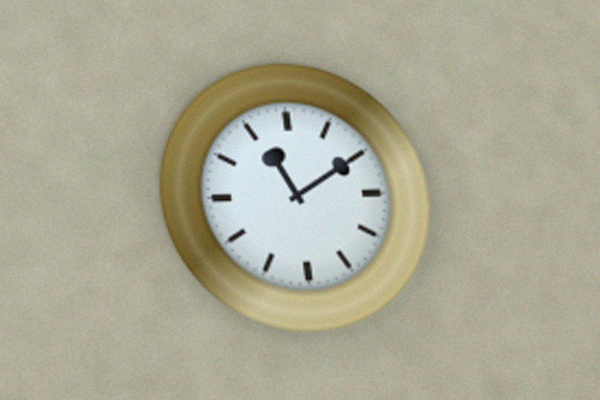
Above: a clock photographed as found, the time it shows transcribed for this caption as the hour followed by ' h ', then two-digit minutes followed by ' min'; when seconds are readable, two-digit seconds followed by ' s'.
11 h 10 min
